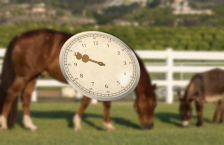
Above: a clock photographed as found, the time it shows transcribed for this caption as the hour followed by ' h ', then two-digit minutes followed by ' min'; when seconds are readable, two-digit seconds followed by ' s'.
9 h 49 min
